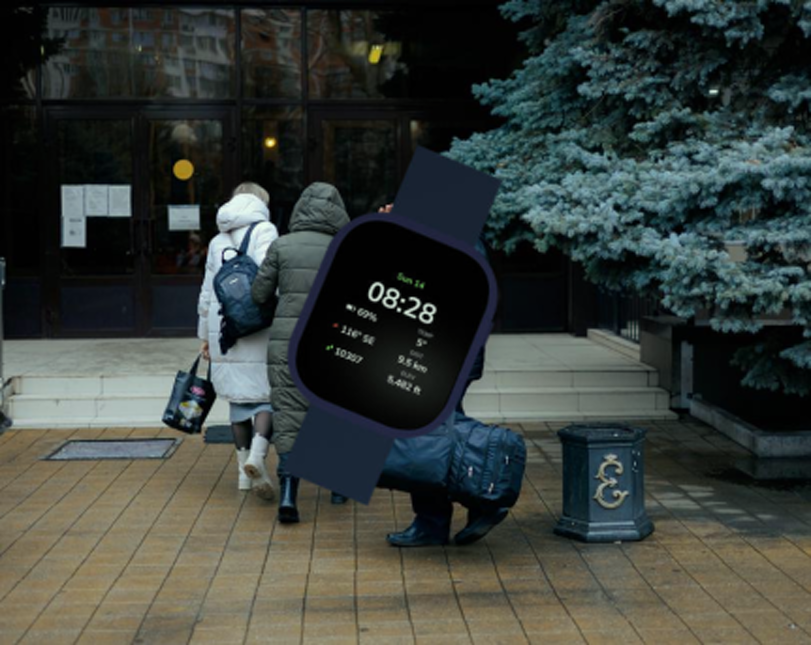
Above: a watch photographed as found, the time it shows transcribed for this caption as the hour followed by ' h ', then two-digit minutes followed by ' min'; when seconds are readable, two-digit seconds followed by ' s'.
8 h 28 min
